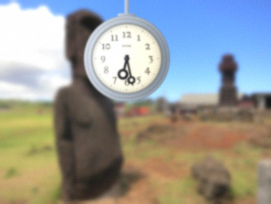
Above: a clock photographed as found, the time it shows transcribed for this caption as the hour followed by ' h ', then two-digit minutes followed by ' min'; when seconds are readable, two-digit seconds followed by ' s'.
6 h 28 min
